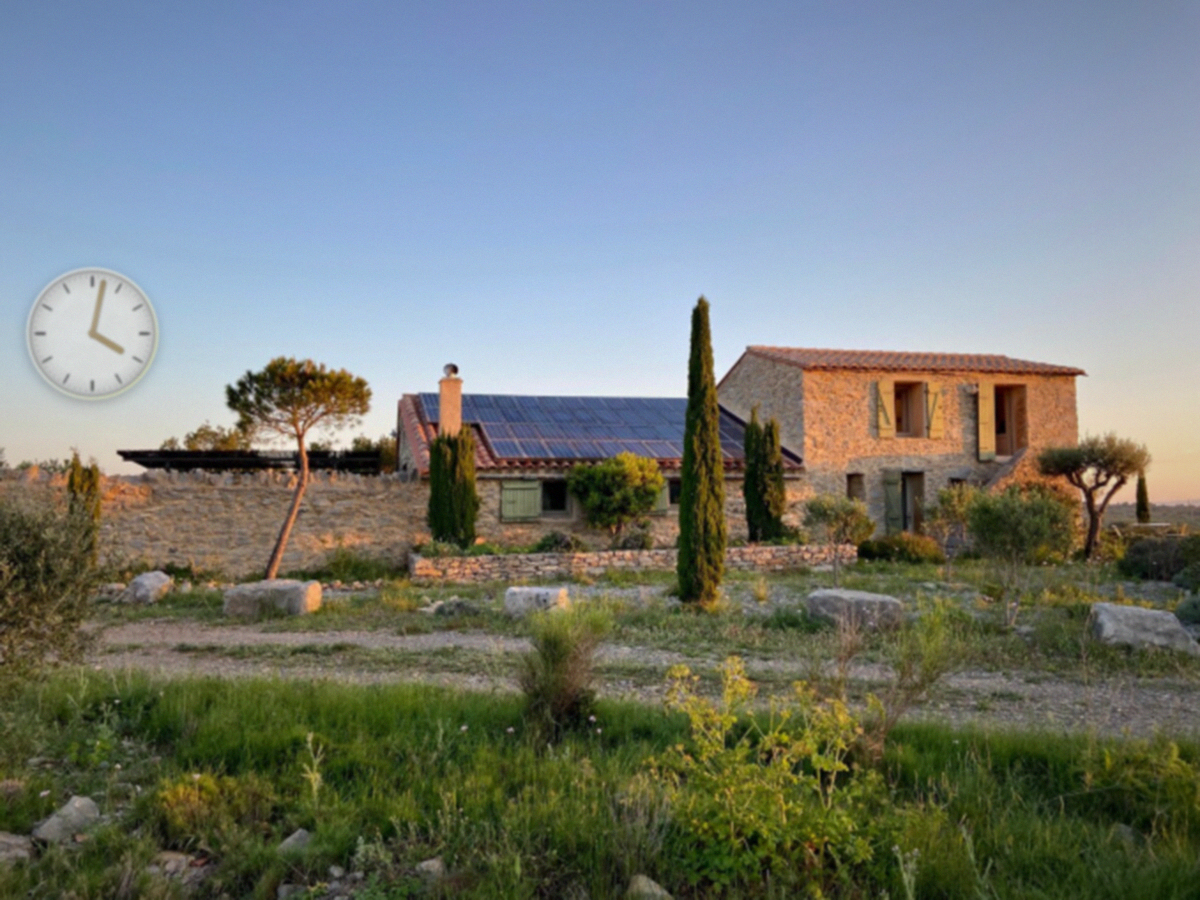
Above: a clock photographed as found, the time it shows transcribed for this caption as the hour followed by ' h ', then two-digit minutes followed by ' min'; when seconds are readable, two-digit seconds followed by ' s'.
4 h 02 min
